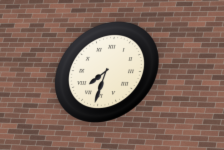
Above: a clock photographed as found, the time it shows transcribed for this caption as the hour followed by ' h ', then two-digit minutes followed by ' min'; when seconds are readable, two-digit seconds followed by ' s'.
7 h 31 min
